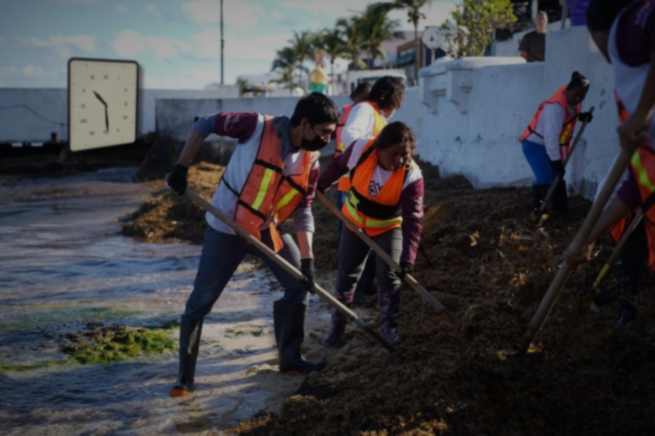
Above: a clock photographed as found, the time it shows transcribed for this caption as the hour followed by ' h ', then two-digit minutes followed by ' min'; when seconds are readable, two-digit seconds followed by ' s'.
10 h 29 min
